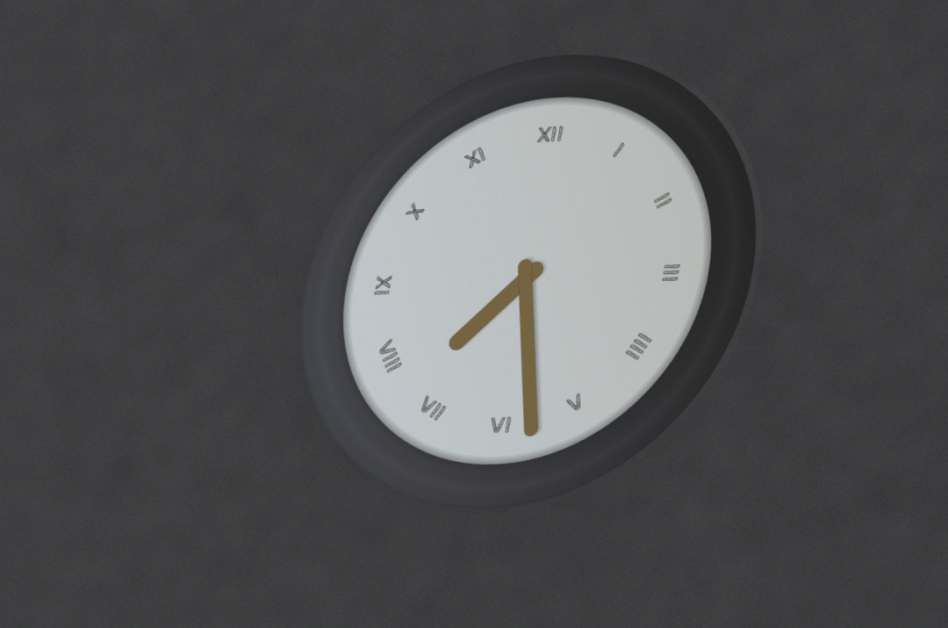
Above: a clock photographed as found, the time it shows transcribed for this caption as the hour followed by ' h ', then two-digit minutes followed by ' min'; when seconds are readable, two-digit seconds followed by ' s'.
7 h 28 min
